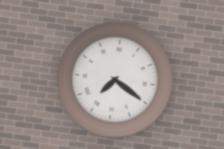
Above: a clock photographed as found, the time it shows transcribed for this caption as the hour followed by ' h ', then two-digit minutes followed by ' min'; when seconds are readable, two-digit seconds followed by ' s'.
7 h 20 min
